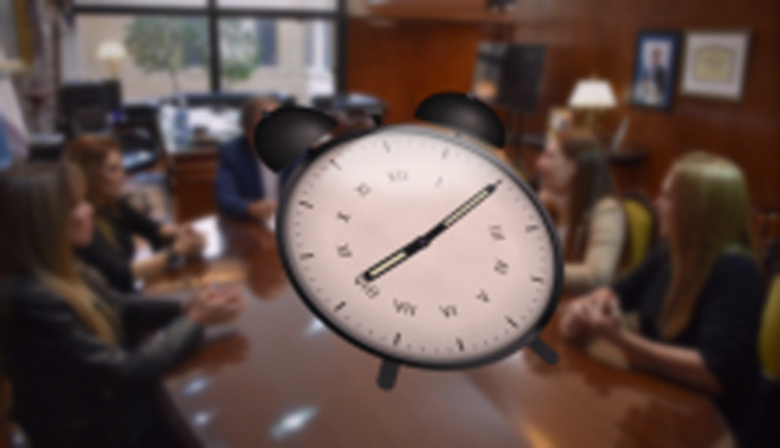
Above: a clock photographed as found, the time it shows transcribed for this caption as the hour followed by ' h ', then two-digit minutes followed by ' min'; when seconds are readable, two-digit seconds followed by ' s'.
8 h 10 min
